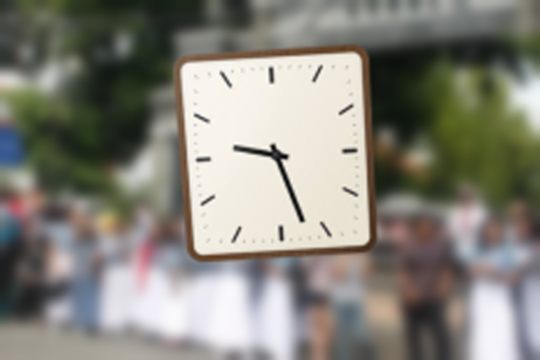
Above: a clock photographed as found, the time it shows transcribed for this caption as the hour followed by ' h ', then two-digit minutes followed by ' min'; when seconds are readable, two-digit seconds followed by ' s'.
9 h 27 min
